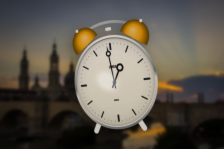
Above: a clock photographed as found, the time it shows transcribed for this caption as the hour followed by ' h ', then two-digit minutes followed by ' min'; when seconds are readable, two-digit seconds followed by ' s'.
12 h 59 min
